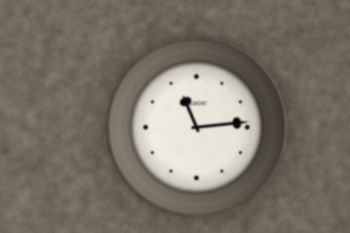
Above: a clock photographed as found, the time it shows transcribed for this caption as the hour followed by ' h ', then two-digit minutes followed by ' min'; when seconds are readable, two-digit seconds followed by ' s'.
11 h 14 min
